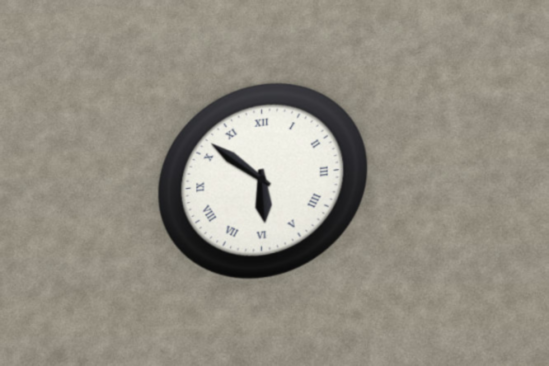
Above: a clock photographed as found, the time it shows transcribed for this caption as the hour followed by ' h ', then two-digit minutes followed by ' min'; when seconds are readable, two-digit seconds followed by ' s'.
5 h 52 min
